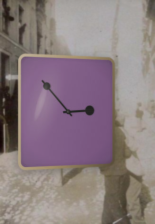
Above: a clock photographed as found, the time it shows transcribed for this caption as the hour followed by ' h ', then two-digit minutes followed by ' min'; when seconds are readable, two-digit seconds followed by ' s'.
2 h 53 min
